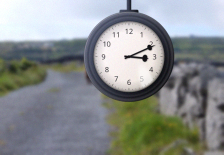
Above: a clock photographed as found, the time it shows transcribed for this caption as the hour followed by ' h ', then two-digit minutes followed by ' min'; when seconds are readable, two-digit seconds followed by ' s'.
3 h 11 min
